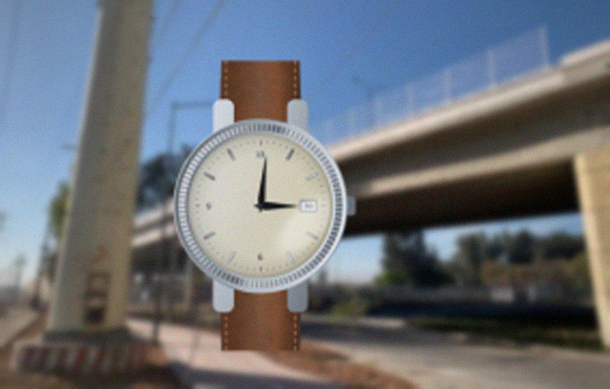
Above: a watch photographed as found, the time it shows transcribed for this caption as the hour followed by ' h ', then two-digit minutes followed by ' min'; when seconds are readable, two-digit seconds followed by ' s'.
3 h 01 min
